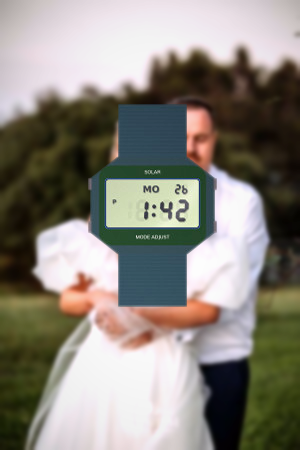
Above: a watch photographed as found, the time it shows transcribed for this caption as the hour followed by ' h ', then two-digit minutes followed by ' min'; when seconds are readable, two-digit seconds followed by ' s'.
1 h 42 min
